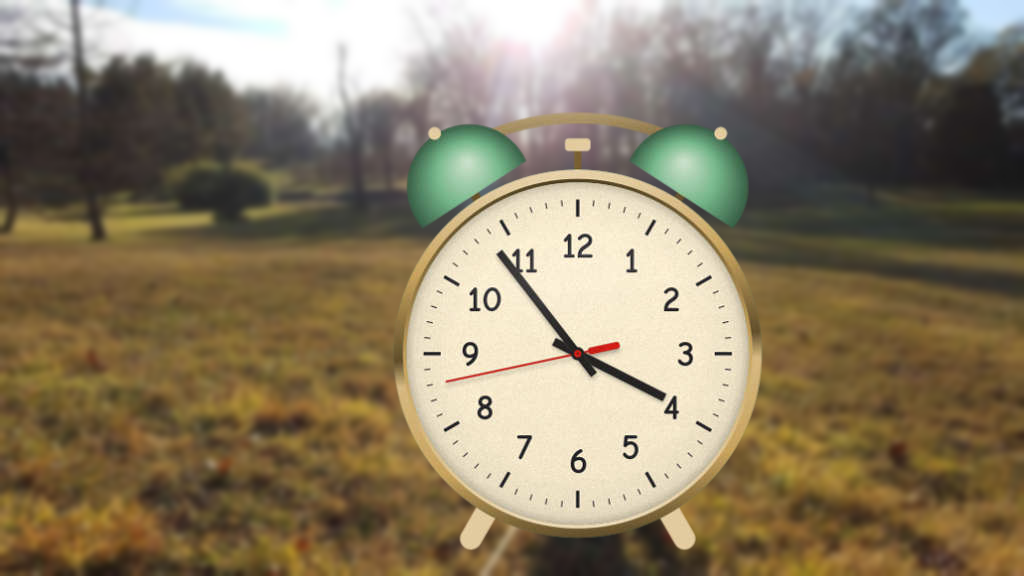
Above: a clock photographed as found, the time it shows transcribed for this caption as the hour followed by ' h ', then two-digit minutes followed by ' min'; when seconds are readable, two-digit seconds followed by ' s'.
3 h 53 min 43 s
